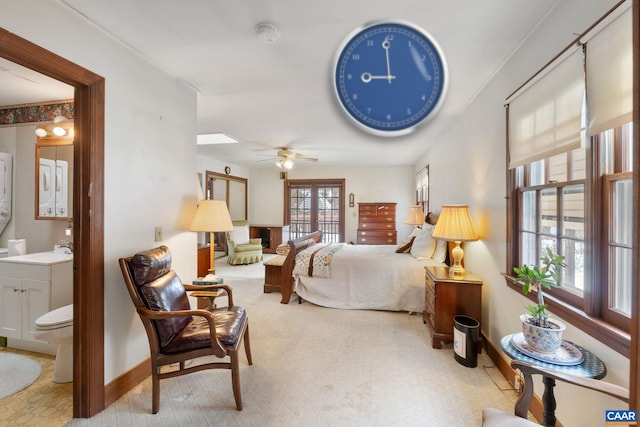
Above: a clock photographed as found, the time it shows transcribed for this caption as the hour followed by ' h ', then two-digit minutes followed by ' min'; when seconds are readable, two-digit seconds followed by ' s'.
8 h 59 min
